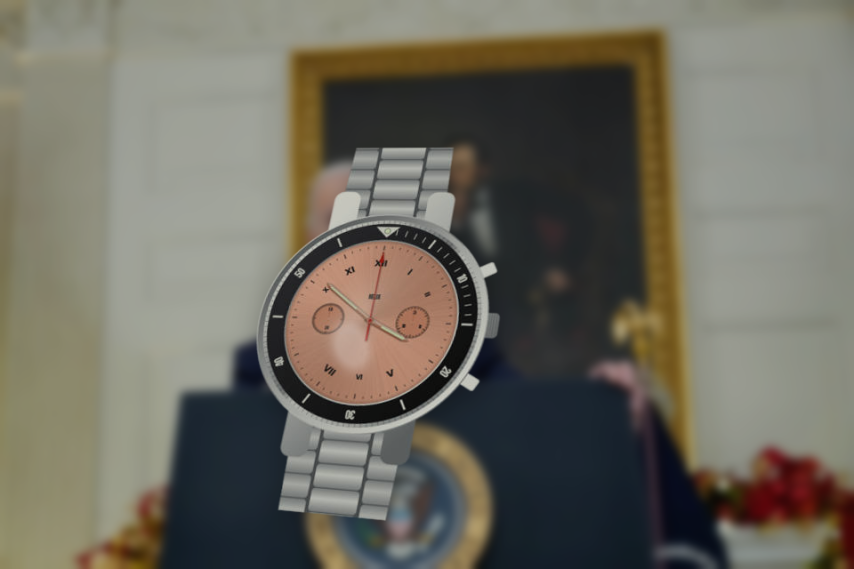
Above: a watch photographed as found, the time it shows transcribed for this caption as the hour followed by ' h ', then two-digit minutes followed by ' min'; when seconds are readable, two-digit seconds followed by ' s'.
3 h 51 min
